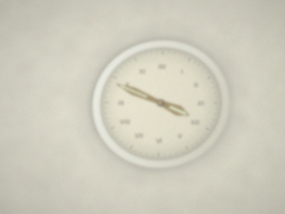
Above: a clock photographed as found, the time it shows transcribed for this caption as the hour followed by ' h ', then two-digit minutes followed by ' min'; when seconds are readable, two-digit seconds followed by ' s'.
3 h 49 min
